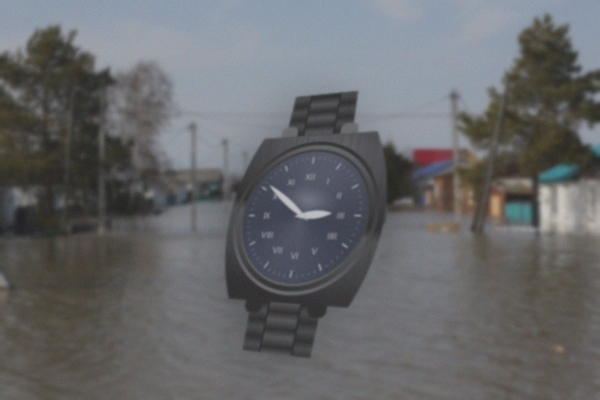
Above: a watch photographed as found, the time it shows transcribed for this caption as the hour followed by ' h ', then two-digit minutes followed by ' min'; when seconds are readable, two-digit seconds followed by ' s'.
2 h 51 min
